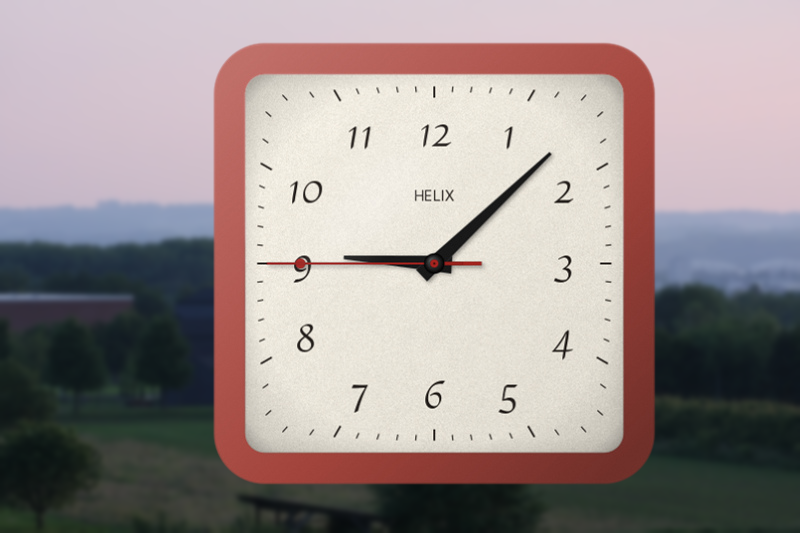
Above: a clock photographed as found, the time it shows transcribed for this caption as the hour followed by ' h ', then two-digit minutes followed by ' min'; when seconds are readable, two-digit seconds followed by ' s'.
9 h 07 min 45 s
